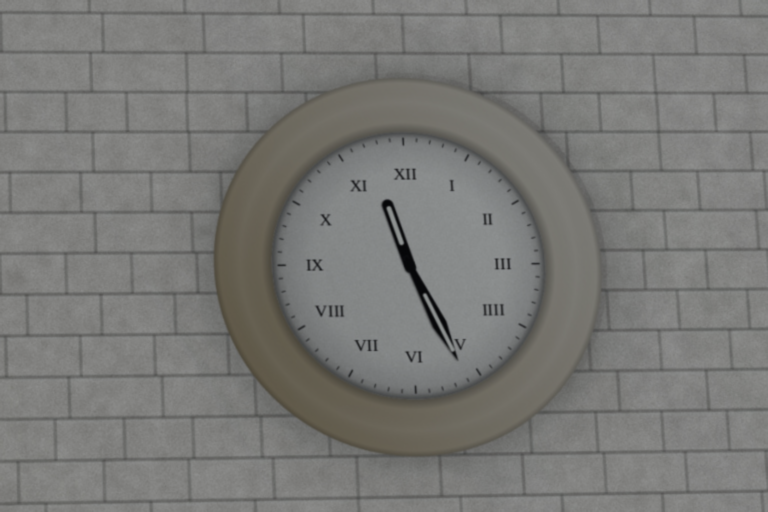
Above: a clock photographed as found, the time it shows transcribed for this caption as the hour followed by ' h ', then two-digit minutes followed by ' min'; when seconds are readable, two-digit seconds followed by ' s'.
11 h 26 min
